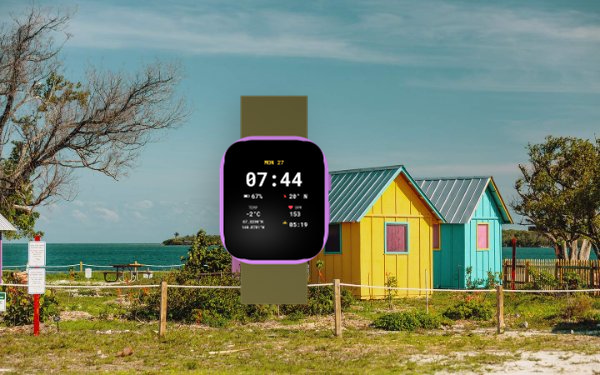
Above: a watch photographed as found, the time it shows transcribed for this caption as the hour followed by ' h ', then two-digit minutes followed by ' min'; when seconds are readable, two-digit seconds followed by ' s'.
7 h 44 min
